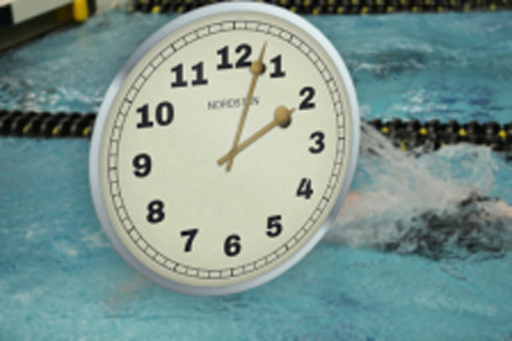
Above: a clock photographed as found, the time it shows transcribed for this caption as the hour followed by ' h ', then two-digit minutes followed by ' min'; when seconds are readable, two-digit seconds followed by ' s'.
2 h 03 min
